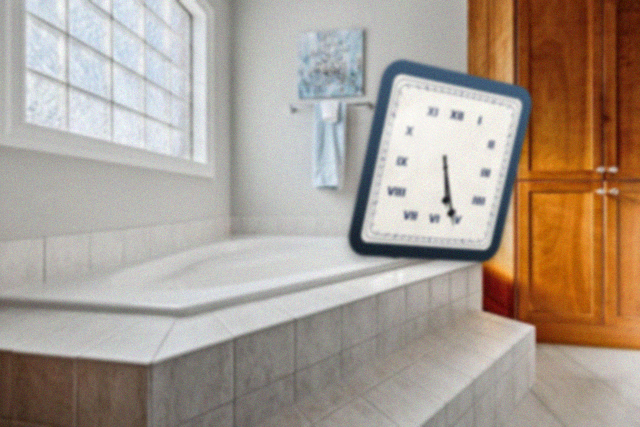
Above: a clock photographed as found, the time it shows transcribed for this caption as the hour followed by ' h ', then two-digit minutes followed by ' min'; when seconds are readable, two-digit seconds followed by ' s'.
5 h 26 min
